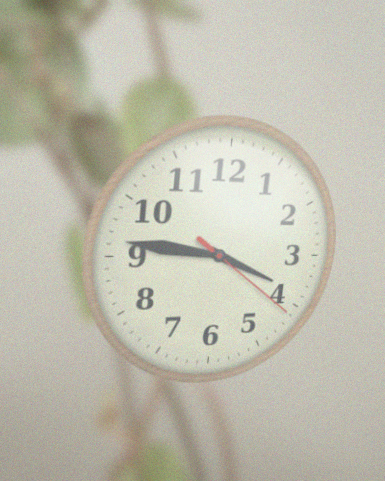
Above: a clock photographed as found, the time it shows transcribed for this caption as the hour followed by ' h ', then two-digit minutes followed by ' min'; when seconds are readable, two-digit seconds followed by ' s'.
3 h 46 min 21 s
